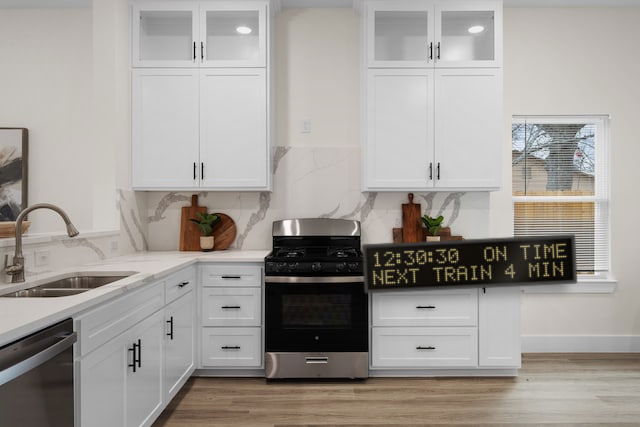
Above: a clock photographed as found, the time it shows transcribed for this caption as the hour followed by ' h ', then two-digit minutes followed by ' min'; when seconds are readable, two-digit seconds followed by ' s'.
12 h 30 min 30 s
